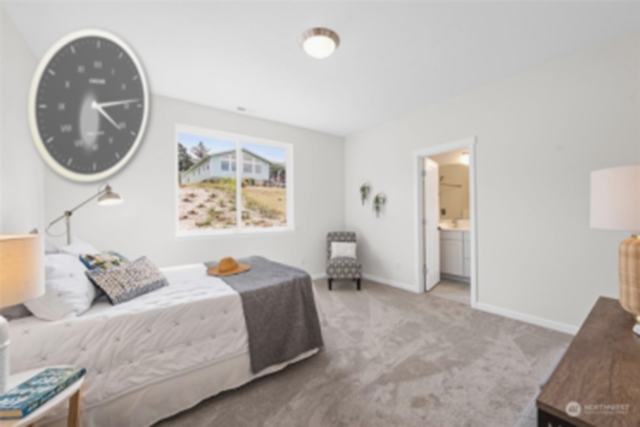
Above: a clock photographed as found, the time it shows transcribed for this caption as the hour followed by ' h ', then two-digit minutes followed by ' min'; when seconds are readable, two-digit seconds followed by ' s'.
4 h 14 min
